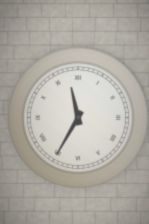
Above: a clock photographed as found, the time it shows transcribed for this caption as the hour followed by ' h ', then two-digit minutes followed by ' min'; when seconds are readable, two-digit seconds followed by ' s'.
11 h 35 min
